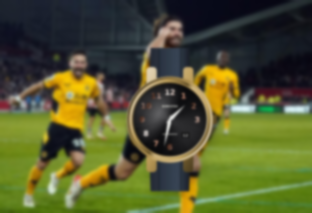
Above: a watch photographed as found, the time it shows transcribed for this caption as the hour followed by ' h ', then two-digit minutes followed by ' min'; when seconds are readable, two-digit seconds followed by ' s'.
1 h 32 min
